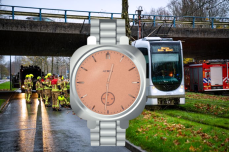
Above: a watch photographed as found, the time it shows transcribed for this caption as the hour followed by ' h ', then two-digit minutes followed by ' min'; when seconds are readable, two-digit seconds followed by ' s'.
12 h 31 min
